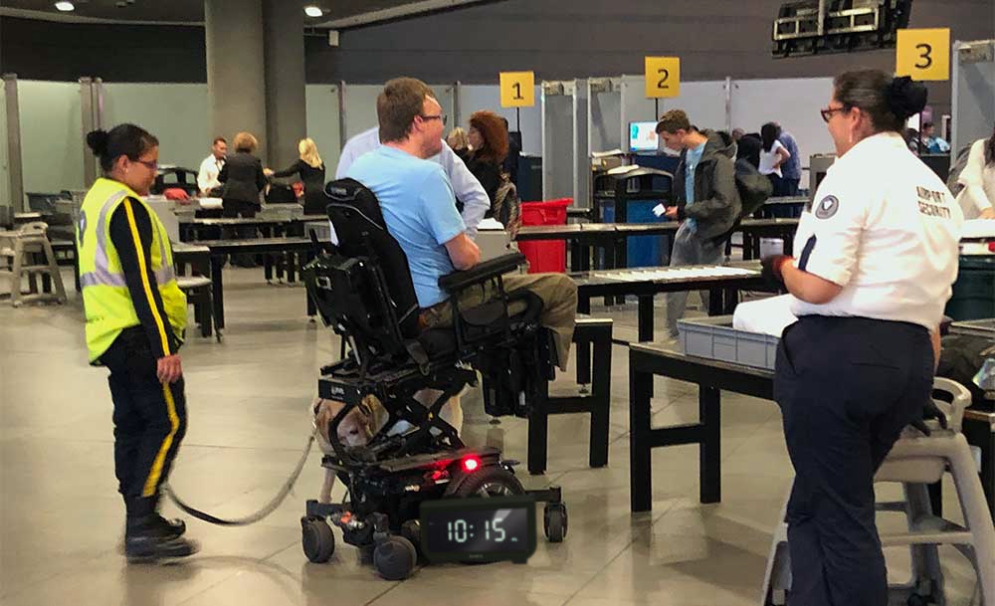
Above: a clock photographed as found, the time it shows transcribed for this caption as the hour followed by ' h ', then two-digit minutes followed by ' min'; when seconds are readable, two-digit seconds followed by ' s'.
10 h 15 min
